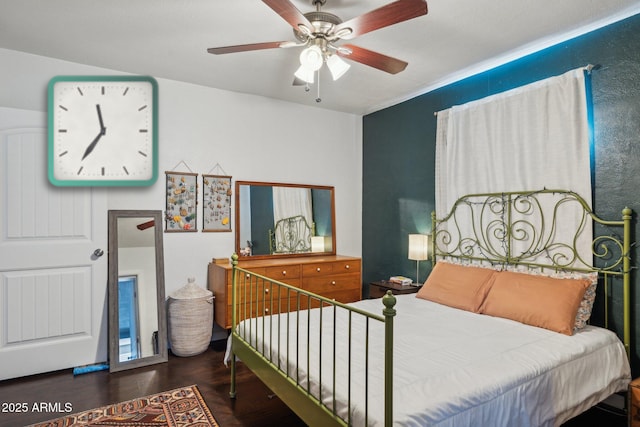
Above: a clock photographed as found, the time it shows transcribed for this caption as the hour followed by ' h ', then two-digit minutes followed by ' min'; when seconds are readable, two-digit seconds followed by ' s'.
11 h 36 min
